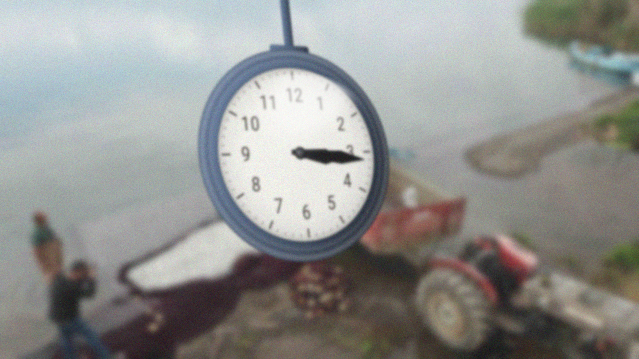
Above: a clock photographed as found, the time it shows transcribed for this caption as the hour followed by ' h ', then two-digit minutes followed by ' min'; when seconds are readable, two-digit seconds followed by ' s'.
3 h 16 min
